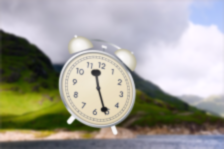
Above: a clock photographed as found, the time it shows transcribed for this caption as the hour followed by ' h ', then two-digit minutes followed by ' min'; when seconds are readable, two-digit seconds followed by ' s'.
11 h 26 min
